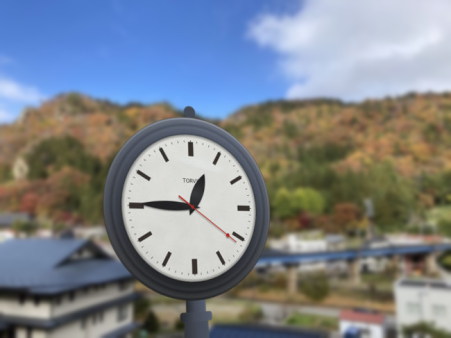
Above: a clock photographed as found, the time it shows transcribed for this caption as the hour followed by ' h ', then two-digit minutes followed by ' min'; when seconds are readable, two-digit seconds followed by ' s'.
12 h 45 min 21 s
